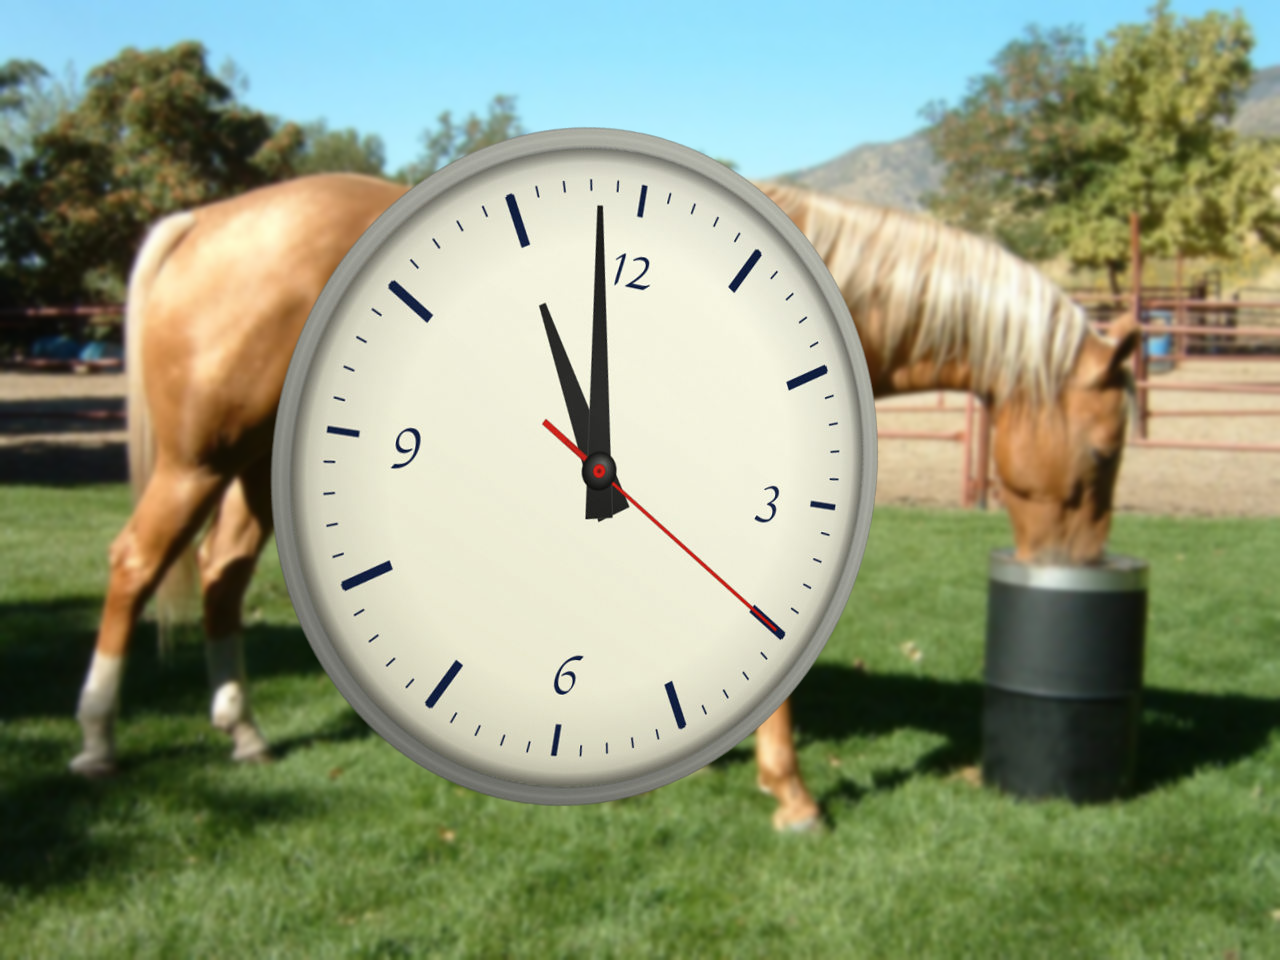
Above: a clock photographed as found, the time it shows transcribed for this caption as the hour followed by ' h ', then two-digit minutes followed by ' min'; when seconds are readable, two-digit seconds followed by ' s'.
10 h 58 min 20 s
